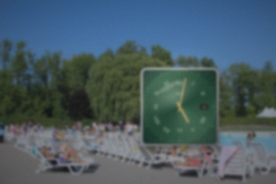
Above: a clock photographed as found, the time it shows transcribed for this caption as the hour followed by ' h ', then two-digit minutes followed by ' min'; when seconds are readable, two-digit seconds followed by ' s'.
5 h 02 min
